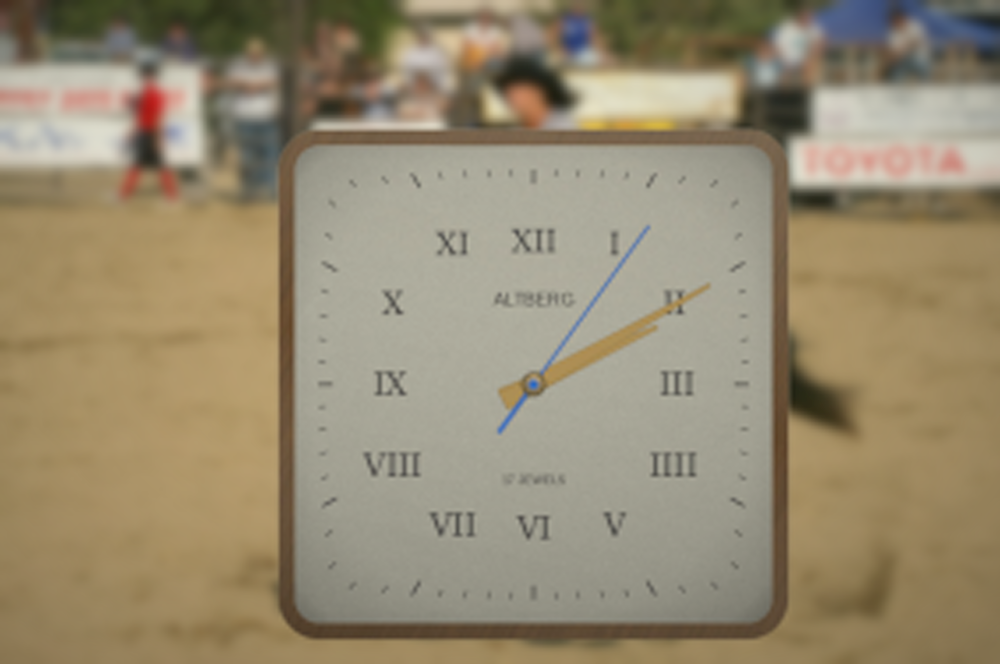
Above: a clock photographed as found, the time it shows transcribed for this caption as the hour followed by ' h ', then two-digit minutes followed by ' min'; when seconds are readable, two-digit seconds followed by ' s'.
2 h 10 min 06 s
